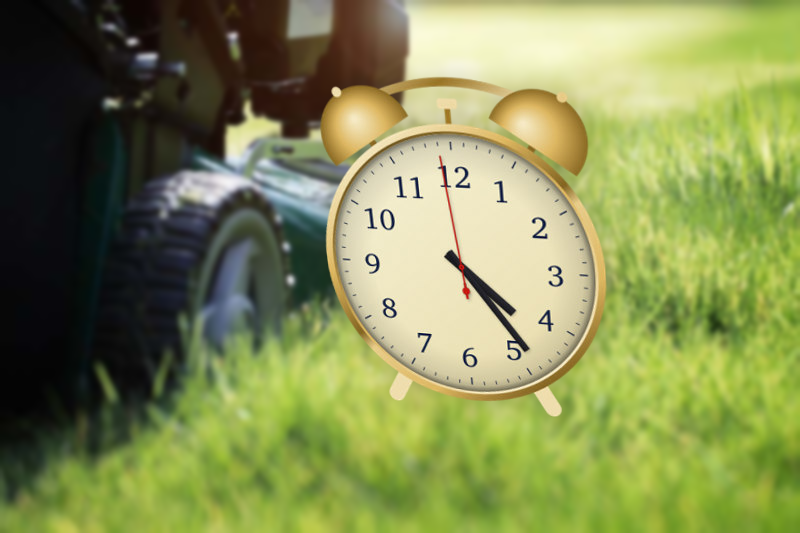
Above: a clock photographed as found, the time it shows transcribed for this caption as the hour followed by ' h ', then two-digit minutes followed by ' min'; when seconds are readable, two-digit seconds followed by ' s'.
4 h 23 min 59 s
